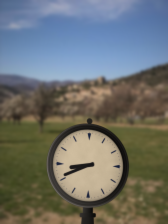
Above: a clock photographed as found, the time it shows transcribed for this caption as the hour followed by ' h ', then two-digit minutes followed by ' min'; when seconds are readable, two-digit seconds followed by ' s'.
8 h 41 min
